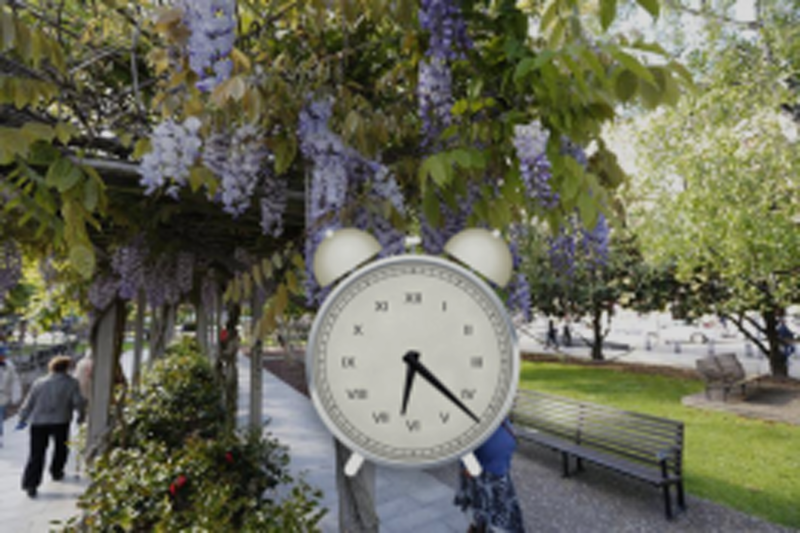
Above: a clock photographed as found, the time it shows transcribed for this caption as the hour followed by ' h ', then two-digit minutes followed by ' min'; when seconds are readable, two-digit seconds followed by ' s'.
6 h 22 min
